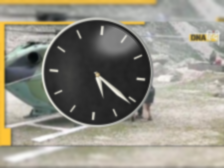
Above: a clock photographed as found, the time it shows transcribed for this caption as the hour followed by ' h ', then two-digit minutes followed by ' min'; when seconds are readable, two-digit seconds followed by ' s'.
5 h 21 min
